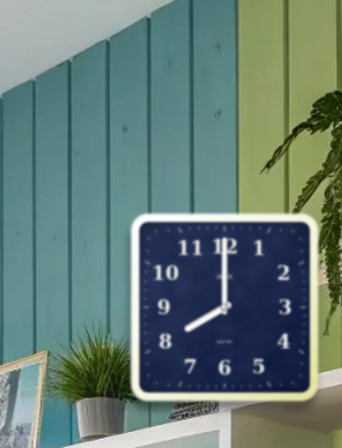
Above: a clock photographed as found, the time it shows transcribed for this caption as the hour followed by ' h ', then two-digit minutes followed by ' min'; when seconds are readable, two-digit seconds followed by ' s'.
8 h 00 min
